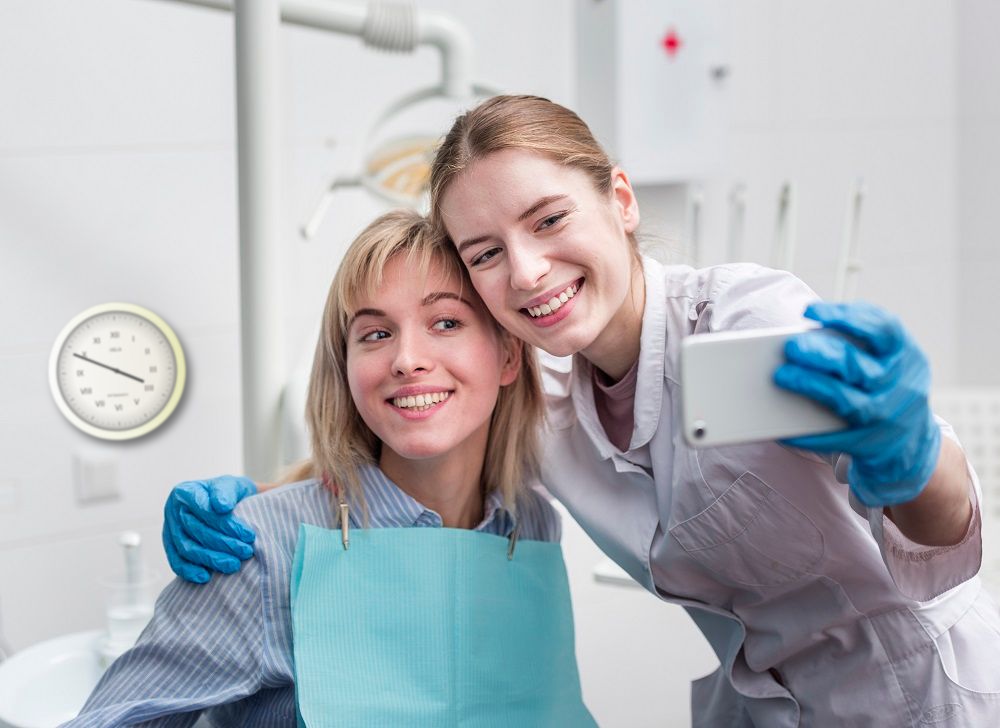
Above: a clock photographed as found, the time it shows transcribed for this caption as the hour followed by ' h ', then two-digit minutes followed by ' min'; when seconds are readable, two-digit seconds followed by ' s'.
3 h 49 min
